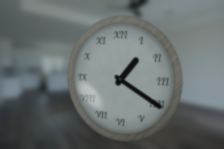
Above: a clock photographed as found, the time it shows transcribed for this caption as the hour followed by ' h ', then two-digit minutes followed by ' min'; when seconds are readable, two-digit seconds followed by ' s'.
1 h 20 min
